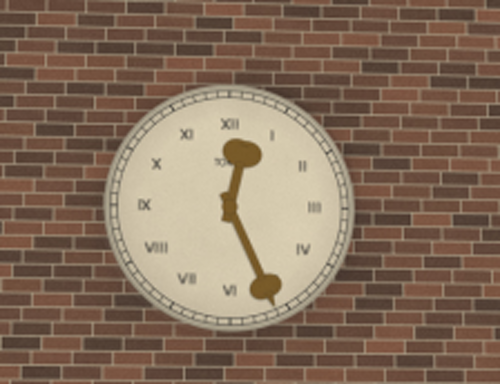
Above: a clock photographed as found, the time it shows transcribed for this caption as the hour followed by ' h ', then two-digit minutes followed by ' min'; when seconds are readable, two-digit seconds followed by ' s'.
12 h 26 min
